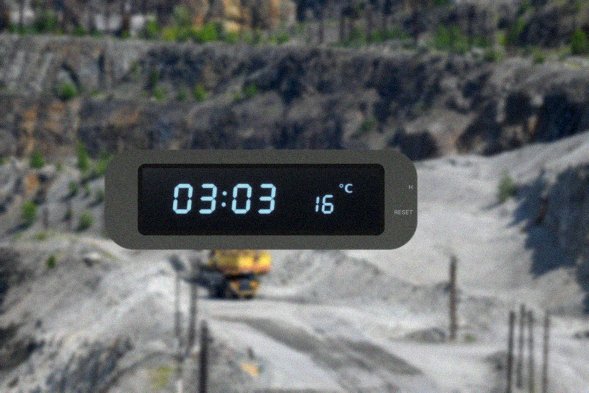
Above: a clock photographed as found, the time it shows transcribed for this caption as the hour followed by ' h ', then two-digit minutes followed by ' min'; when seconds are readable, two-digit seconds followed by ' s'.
3 h 03 min
